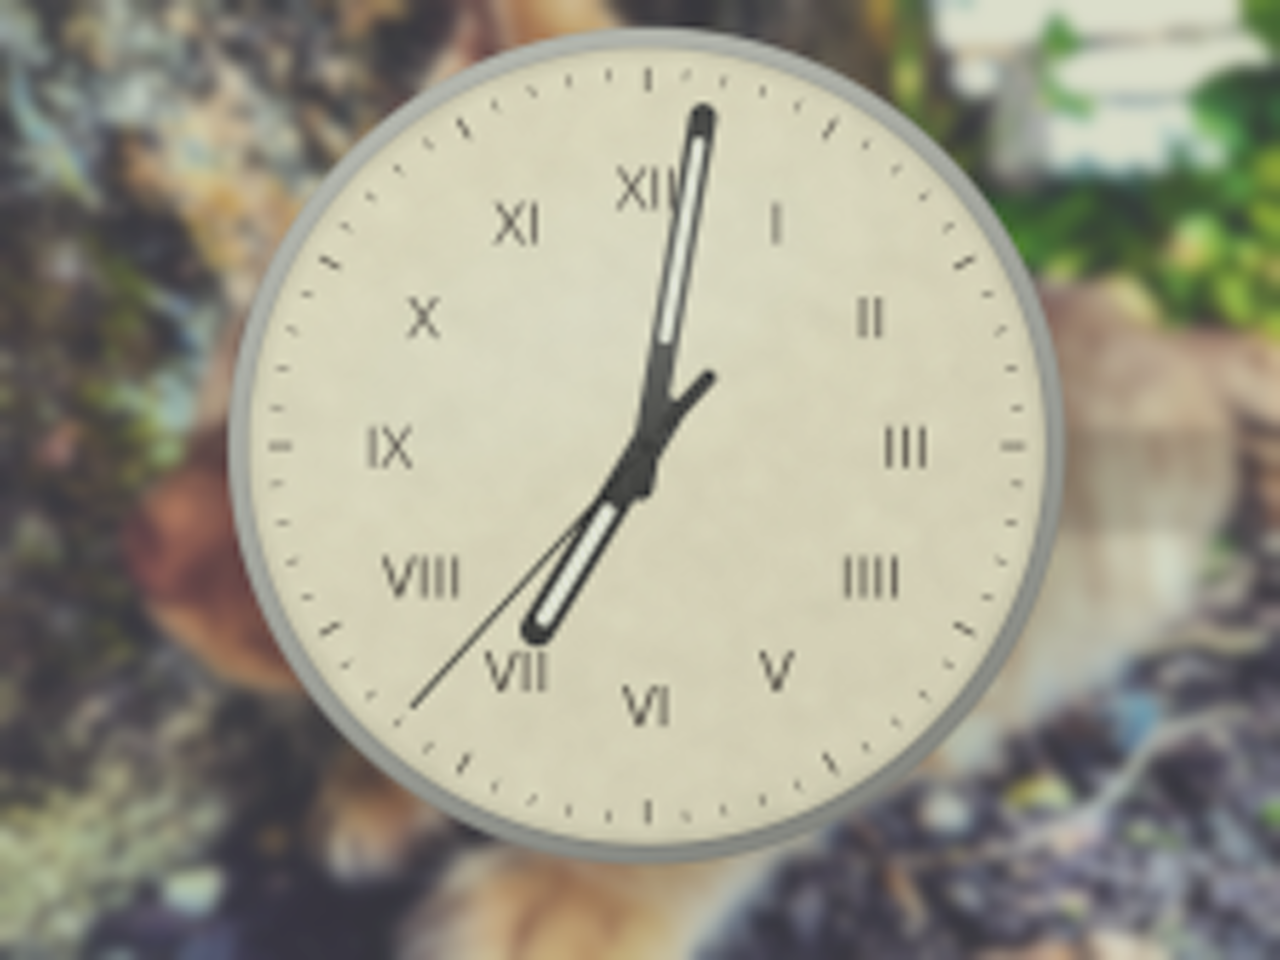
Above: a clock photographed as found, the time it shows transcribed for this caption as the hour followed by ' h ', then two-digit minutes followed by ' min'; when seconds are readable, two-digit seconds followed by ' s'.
7 h 01 min 37 s
